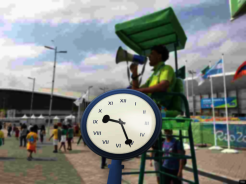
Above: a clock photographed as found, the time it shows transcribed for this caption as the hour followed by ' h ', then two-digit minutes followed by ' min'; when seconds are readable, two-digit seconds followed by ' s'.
9 h 26 min
